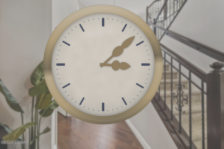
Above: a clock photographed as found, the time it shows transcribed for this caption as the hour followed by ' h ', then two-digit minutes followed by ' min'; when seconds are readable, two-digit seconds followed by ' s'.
3 h 08 min
